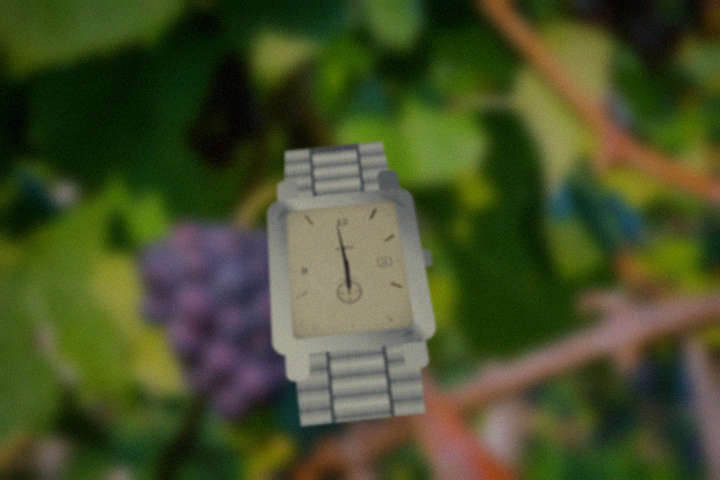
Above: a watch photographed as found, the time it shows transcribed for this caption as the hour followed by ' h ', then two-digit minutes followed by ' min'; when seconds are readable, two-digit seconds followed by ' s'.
5 h 59 min
